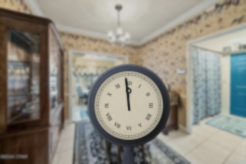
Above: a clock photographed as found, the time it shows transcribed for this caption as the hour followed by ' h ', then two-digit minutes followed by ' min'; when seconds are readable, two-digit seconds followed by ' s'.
11 h 59 min
